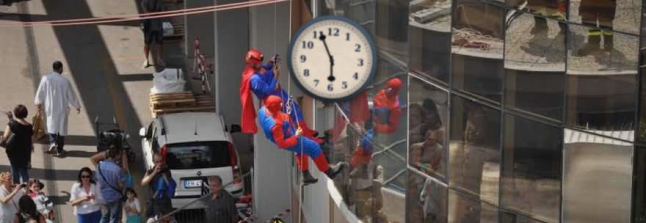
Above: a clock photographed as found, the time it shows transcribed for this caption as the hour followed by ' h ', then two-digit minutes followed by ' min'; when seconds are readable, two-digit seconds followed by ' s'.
5 h 56 min
